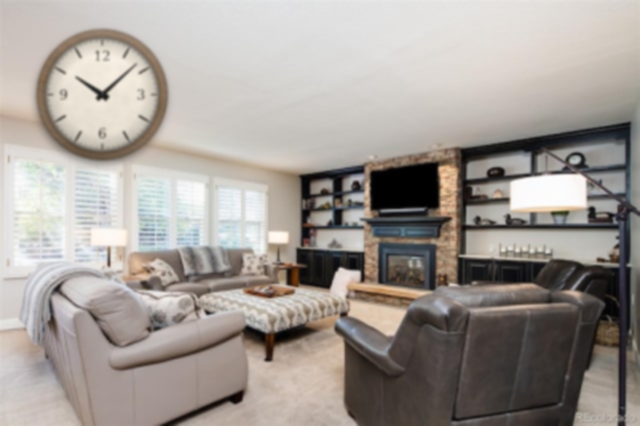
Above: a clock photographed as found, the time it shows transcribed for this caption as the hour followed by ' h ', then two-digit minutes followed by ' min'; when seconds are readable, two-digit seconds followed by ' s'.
10 h 08 min
